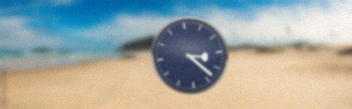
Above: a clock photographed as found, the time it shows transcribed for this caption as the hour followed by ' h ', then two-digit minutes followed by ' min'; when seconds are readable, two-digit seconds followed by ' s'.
3 h 23 min
